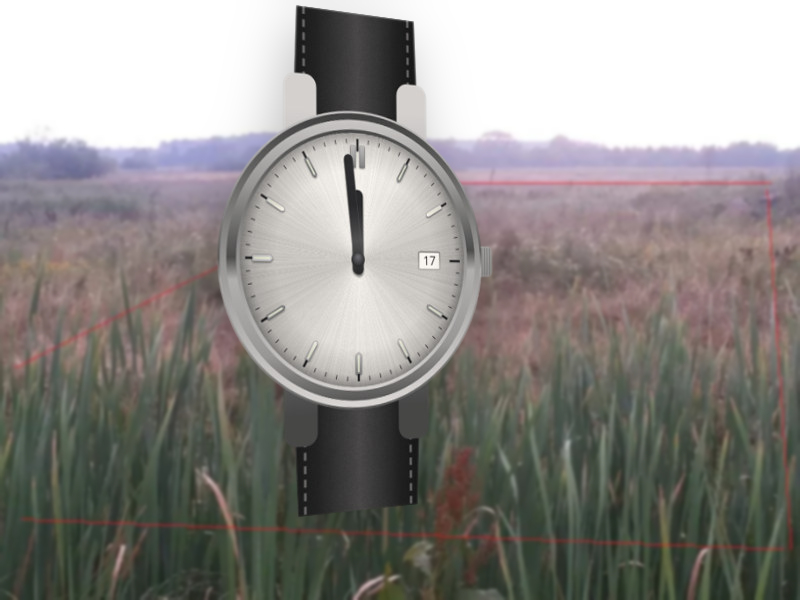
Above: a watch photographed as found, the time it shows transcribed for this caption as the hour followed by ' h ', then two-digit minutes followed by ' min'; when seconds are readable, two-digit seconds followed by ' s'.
11 h 59 min
